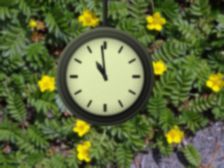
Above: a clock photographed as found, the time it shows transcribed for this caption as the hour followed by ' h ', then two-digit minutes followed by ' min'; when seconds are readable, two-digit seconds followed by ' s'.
10 h 59 min
